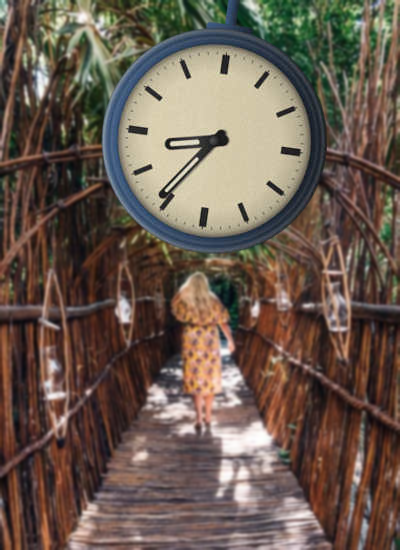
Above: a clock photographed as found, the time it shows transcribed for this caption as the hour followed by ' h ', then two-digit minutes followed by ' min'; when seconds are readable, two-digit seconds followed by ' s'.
8 h 36 min
